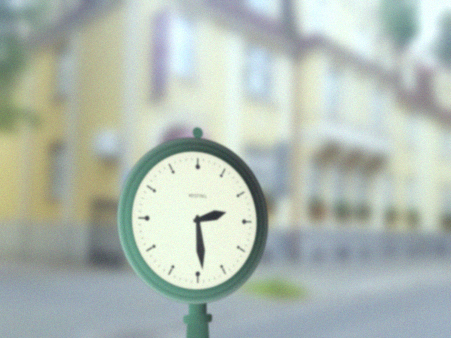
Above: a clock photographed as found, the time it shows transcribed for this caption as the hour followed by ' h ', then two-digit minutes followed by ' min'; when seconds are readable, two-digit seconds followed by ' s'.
2 h 29 min
